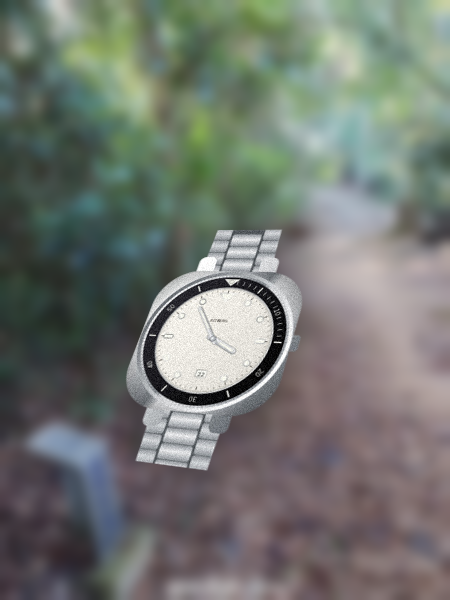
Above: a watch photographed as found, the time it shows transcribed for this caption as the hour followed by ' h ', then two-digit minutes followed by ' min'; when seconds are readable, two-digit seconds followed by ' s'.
3 h 54 min
